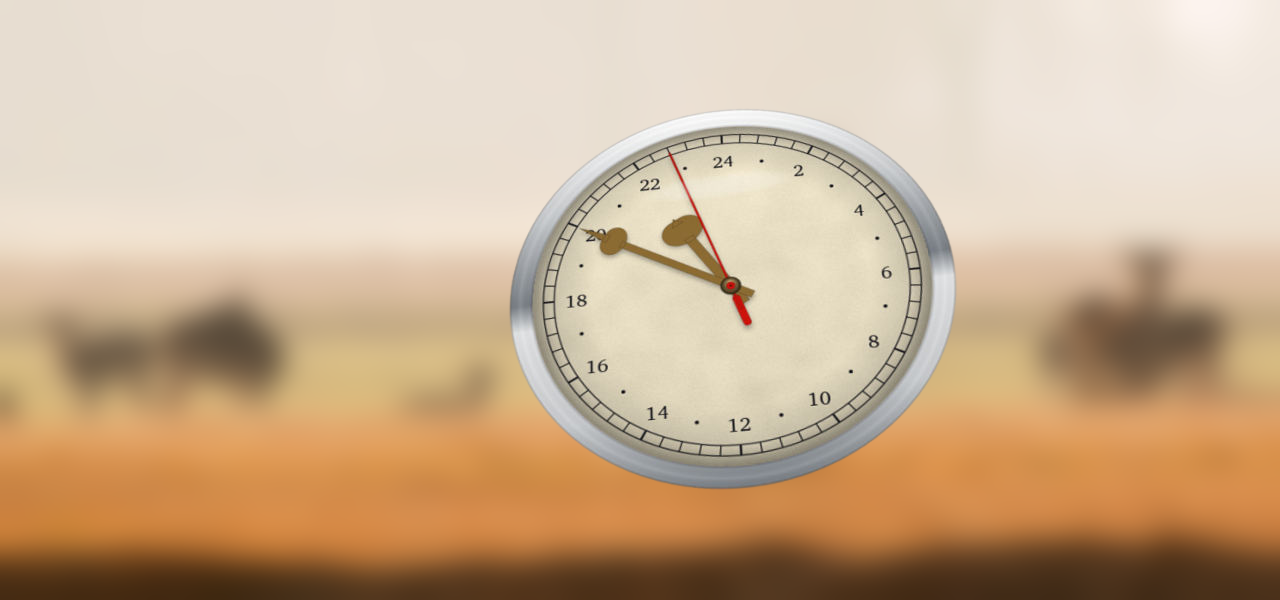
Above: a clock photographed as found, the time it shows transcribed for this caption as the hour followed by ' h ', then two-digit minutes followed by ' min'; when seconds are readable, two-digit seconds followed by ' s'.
21 h 49 min 57 s
